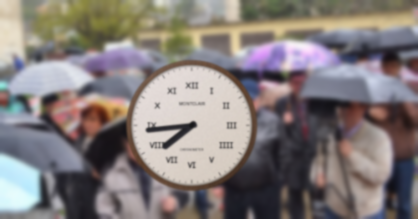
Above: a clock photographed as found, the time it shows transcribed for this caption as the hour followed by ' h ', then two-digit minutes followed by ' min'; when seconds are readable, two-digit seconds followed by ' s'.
7 h 44 min
